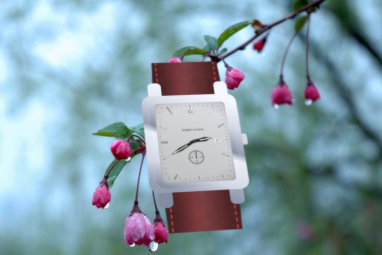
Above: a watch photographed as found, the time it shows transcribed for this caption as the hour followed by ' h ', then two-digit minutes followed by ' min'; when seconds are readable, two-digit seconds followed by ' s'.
2 h 40 min
